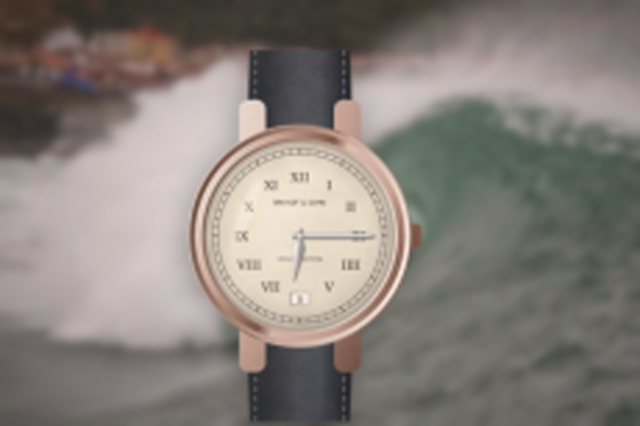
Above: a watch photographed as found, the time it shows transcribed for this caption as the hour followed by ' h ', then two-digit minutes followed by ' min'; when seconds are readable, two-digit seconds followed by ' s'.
6 h 15 min
